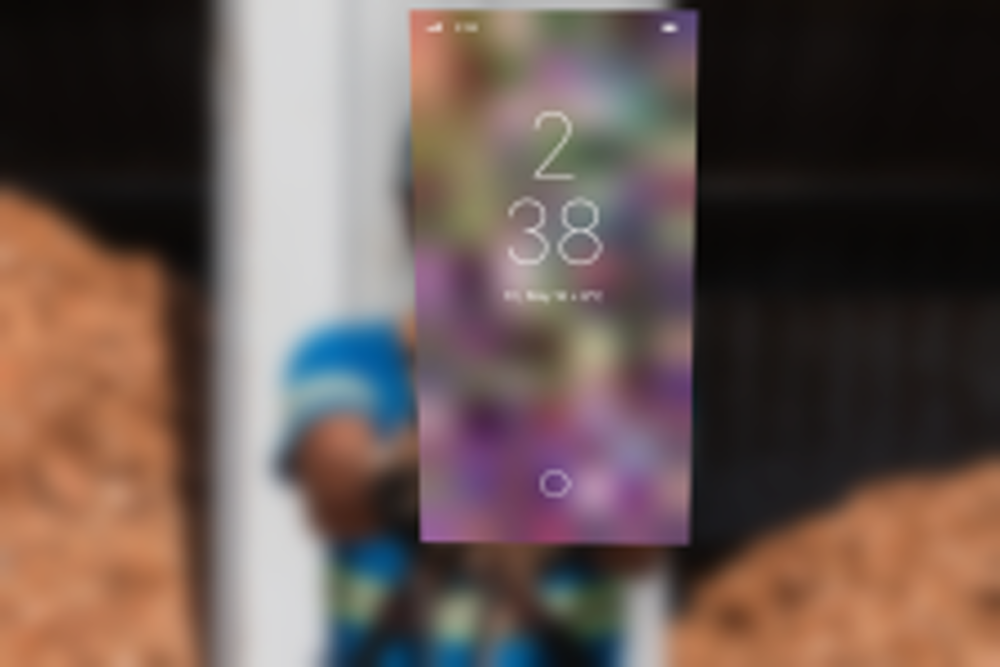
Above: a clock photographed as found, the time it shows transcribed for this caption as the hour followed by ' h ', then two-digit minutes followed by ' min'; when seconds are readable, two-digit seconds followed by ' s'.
2 h 38 min
